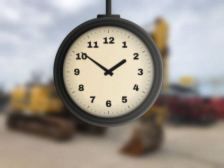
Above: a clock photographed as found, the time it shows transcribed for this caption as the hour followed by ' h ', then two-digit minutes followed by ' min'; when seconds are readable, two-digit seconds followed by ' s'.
1 h 51 min
